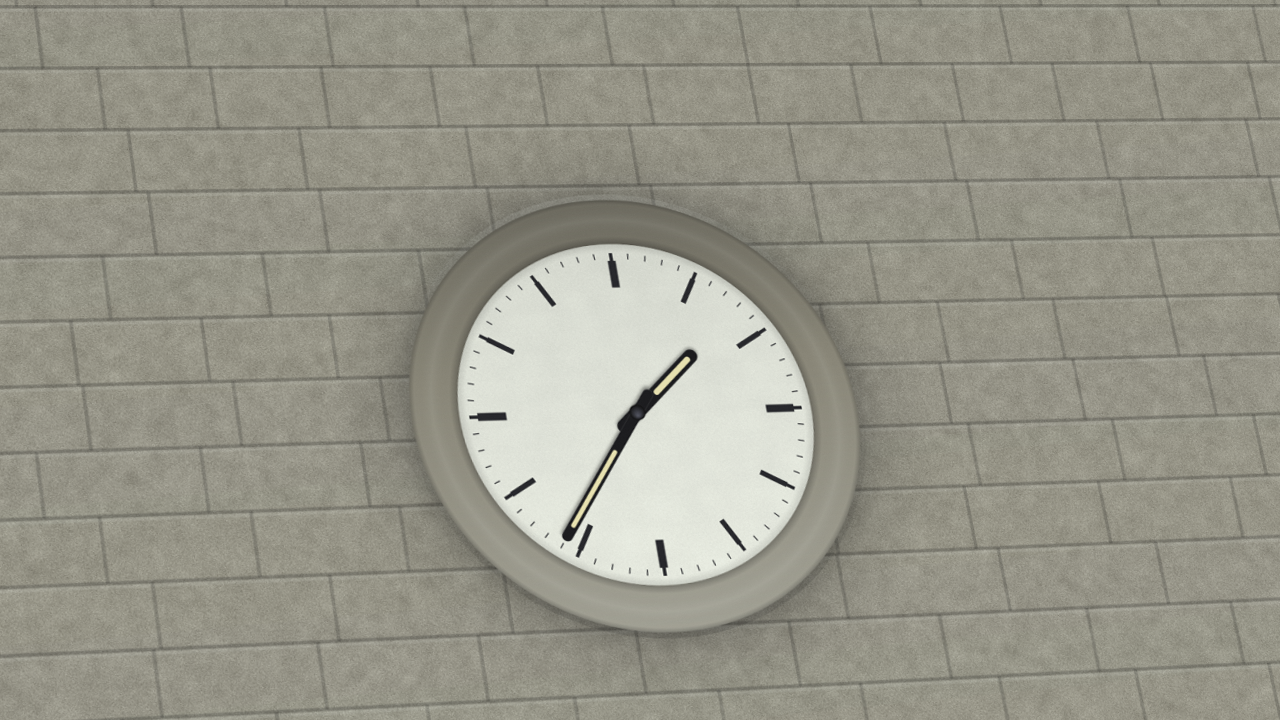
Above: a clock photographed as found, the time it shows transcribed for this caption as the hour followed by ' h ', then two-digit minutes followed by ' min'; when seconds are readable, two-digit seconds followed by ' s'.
1 h 36 min
